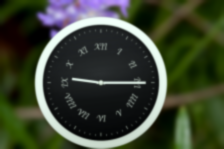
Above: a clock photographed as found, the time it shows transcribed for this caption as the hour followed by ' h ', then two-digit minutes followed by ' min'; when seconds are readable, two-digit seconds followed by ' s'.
9 h 15 min
